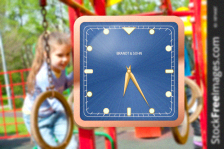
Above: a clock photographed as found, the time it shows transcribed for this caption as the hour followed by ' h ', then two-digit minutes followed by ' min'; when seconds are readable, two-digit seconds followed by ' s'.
6 h 25 min
